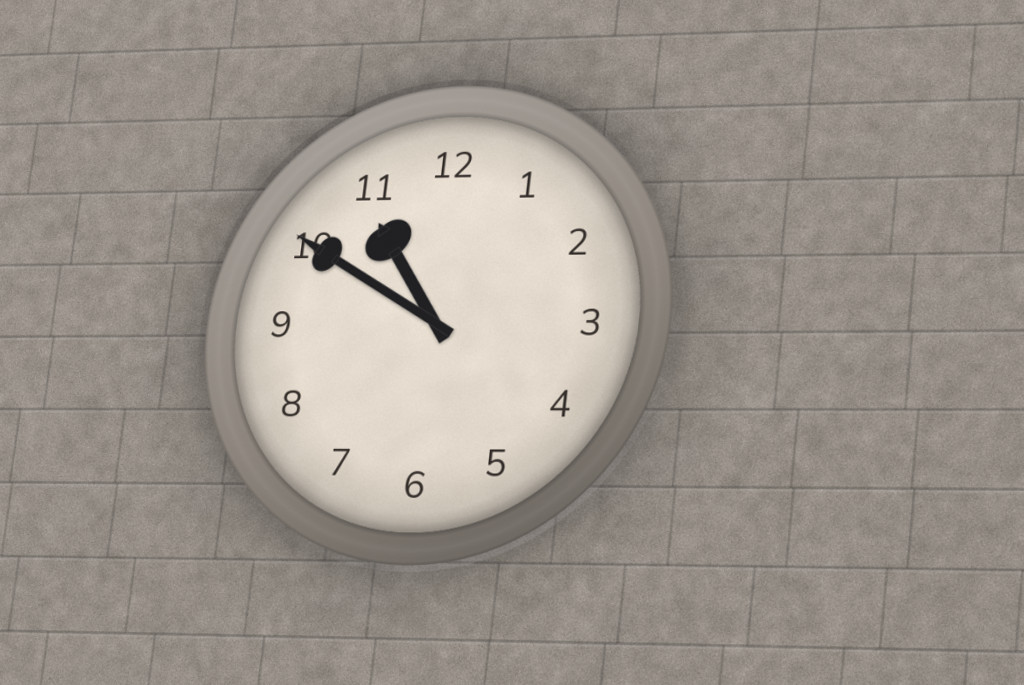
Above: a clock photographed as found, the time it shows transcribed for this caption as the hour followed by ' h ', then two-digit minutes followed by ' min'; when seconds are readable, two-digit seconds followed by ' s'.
10 h 50 min
